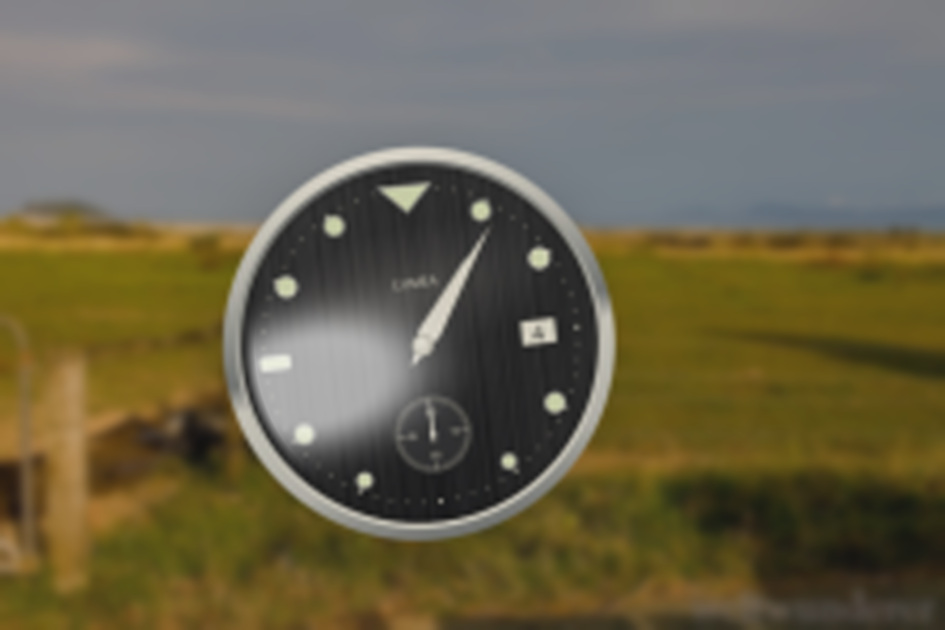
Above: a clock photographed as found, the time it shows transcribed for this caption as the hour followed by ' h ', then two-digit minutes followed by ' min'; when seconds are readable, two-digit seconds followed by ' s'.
1 h 06 min
